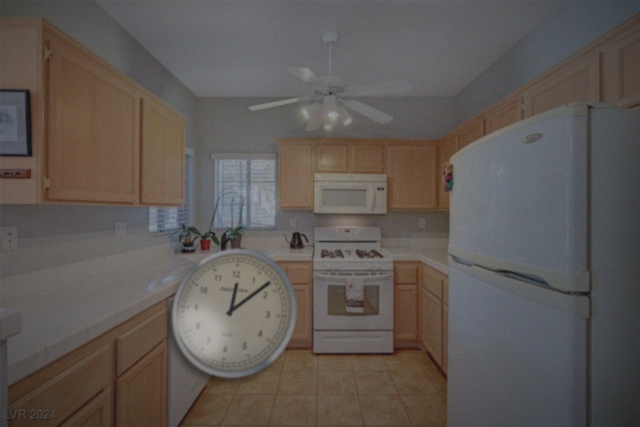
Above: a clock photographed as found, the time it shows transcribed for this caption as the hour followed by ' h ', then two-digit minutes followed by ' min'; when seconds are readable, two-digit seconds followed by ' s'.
12 h 08 min
